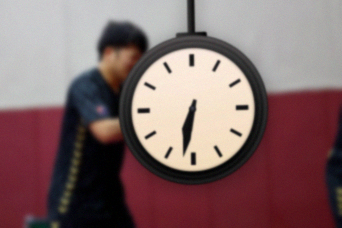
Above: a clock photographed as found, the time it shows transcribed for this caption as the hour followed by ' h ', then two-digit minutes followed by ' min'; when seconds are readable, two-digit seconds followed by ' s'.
6 h 32 min
